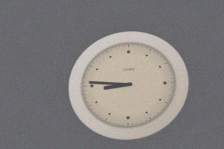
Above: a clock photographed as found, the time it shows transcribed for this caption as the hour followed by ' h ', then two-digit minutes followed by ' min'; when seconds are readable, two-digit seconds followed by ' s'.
8 h 46 min
